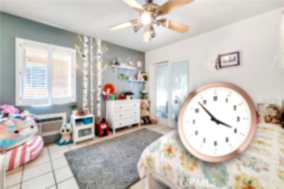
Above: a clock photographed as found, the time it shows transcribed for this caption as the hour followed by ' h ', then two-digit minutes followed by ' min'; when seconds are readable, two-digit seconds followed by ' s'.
3 h 53 min
